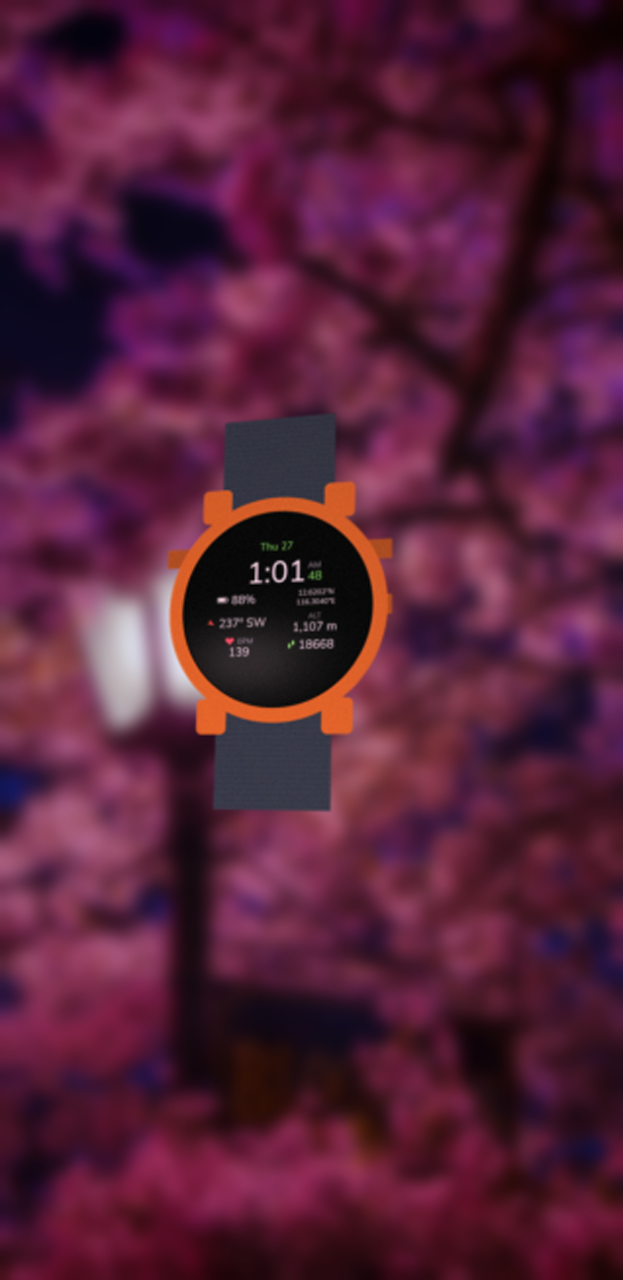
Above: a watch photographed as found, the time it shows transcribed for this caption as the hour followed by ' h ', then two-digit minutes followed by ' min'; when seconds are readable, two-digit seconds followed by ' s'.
1 h 01 min
